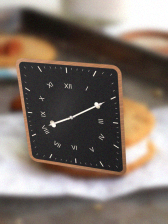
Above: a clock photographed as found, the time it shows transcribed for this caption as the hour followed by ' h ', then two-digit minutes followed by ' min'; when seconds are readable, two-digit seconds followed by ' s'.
8 h 10 min
